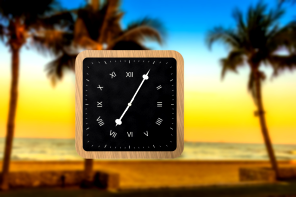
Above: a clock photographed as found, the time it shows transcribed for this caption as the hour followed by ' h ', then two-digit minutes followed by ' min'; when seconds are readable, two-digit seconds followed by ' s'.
7 h 05 min
